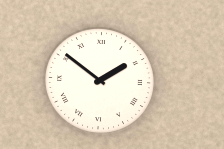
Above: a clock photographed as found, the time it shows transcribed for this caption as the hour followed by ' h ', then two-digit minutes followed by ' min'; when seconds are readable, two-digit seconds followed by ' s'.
1 h 51 min
